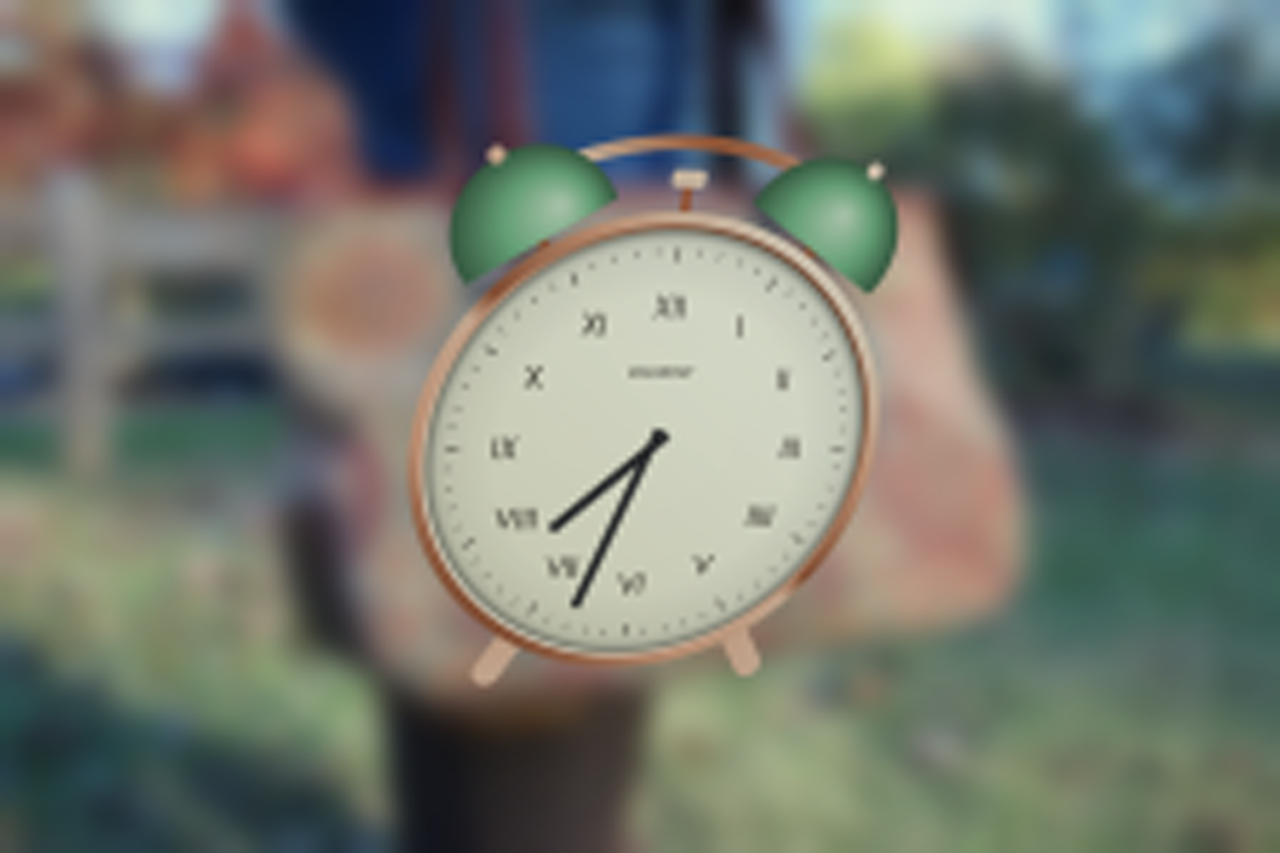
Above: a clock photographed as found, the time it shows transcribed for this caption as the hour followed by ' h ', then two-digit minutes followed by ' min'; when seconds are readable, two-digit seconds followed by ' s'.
7 h 33 min
